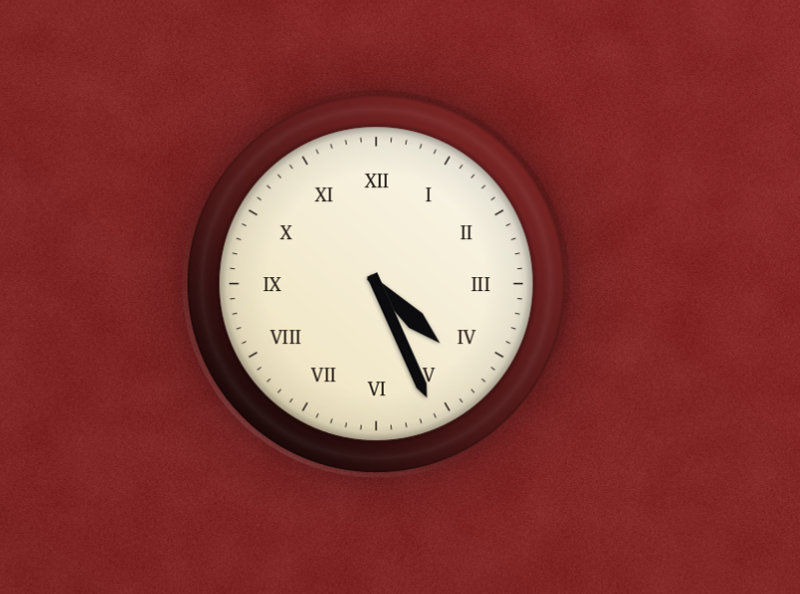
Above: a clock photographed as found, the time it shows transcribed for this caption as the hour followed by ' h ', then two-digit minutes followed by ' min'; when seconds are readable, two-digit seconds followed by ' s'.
4 h 26 min
